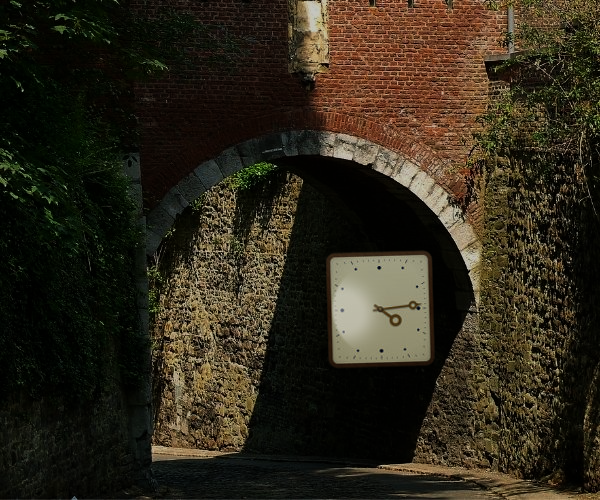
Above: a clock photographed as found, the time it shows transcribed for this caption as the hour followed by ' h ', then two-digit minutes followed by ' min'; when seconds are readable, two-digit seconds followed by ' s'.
4 h 14 min
